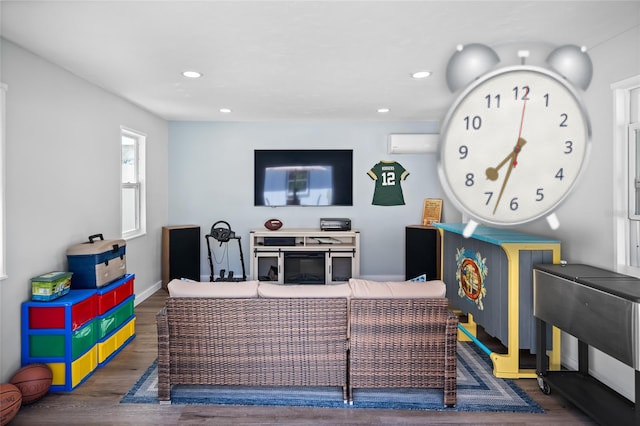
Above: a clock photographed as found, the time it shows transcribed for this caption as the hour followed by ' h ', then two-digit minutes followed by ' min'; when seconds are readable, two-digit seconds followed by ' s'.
7 h 33 min 01 s
